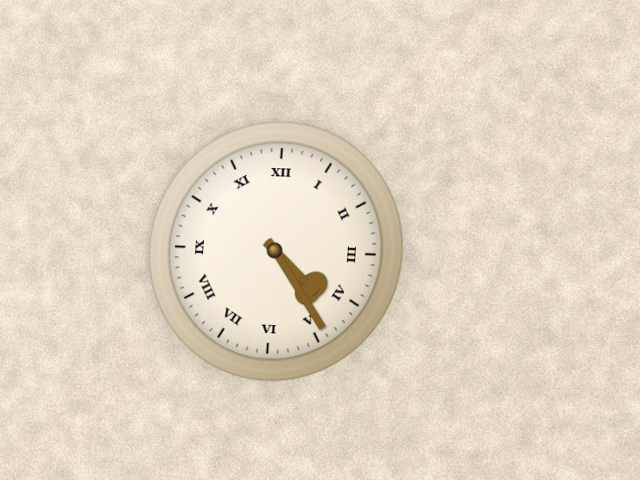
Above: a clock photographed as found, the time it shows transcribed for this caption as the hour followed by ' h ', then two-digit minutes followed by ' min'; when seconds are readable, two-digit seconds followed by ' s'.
4 h 24 min
